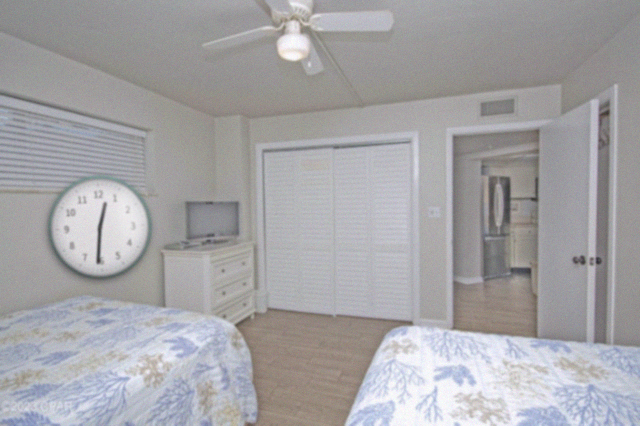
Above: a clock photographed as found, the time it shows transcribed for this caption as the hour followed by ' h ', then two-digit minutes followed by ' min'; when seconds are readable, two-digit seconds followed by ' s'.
12 h 31 min
